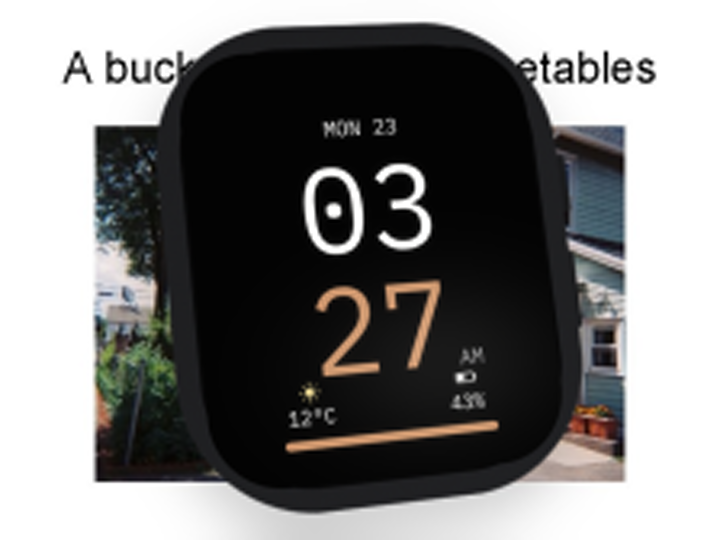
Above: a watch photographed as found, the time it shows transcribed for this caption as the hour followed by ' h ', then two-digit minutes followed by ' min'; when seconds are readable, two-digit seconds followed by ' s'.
3 h 27 min
